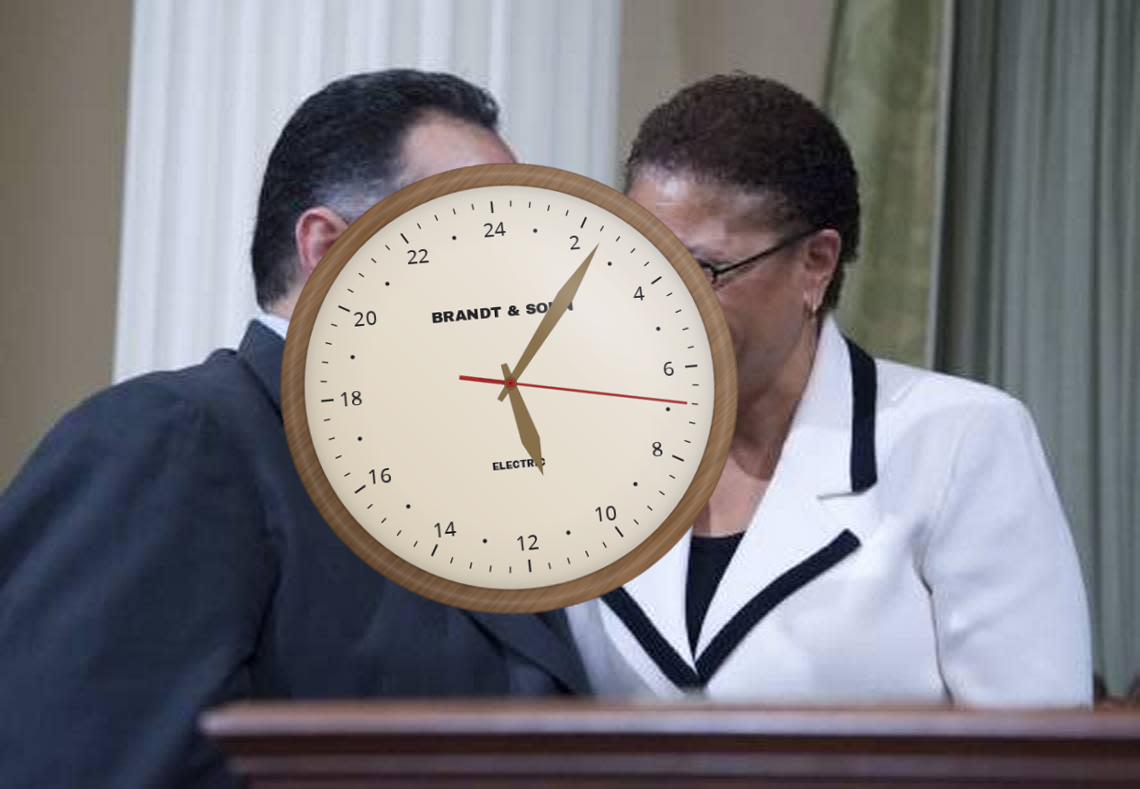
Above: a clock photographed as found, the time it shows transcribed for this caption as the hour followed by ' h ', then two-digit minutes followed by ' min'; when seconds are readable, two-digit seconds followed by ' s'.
11 h 06 min 17 s
